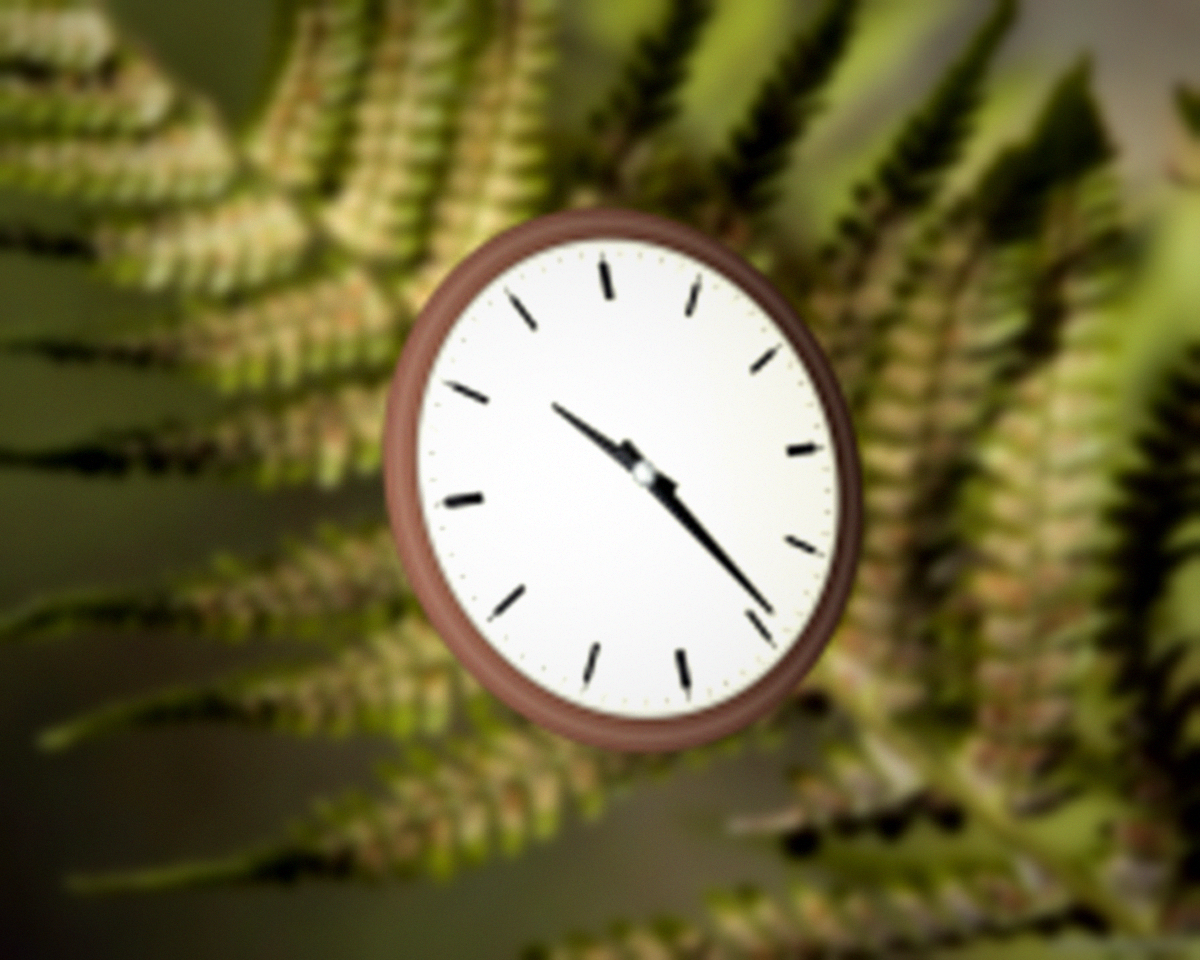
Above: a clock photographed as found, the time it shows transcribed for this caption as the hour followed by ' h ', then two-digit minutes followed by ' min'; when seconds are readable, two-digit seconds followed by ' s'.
10 h 24 min
